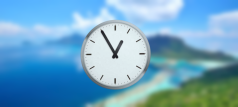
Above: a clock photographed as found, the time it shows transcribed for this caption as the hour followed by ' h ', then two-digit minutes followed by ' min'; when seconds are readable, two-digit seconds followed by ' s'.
12 h 55 min
